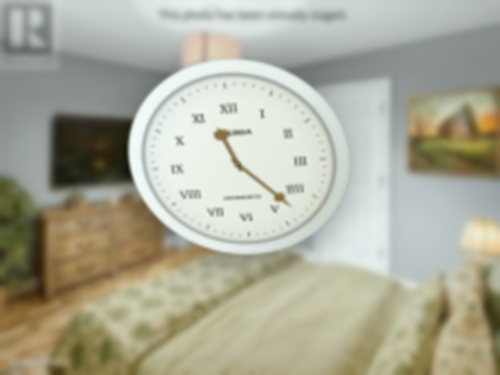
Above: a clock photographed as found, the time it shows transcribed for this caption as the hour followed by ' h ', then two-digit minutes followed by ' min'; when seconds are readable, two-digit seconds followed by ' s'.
11 h 23 min
